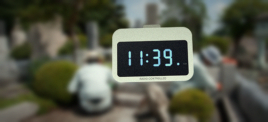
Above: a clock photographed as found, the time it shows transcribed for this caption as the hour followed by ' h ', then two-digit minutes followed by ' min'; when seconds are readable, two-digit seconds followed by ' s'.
11 h 39 min
